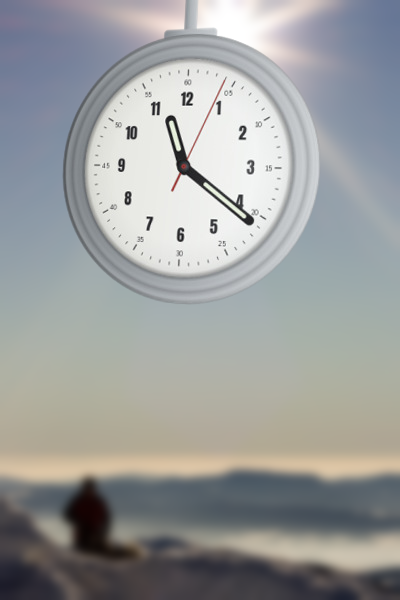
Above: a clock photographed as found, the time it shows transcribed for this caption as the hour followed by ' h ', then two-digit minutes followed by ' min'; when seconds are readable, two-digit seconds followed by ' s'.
11 h 21 min 04 s
